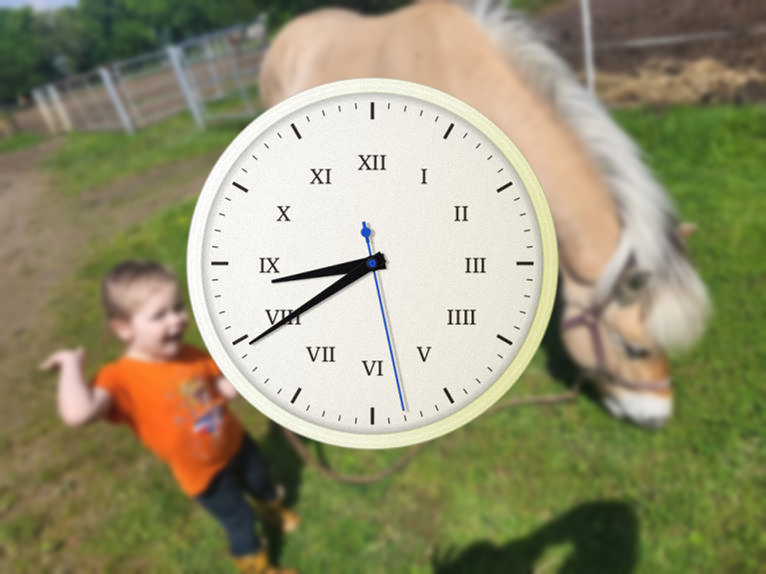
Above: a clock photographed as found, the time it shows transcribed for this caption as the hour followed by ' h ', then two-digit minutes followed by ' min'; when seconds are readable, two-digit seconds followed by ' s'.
8 h 39 min 28 s
